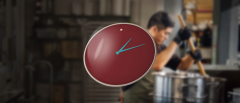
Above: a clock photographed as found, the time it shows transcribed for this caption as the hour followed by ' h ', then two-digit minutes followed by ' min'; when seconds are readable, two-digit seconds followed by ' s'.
1 h 12 min
